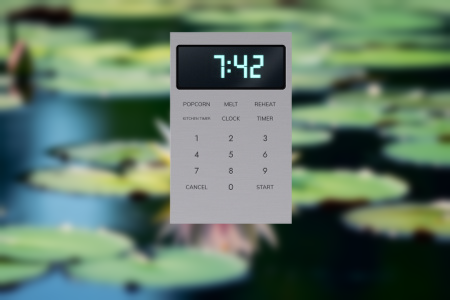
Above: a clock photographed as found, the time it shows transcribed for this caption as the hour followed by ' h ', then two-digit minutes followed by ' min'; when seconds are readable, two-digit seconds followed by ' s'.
7 h 42 min
